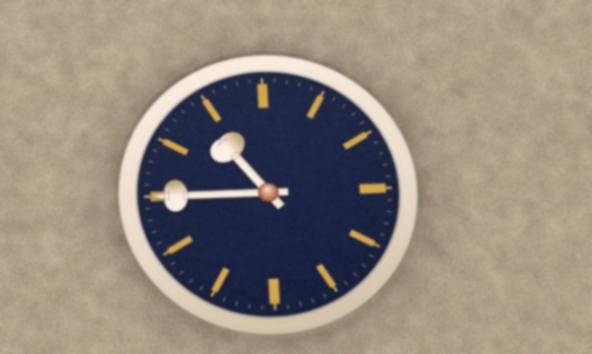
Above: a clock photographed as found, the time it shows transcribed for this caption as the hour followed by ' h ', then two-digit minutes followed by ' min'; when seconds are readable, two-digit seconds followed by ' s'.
10 h 45 min
